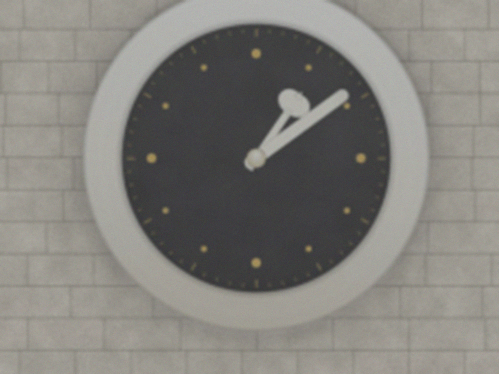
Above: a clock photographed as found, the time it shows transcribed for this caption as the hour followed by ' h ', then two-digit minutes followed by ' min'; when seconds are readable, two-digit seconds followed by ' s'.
1 h 09 min
